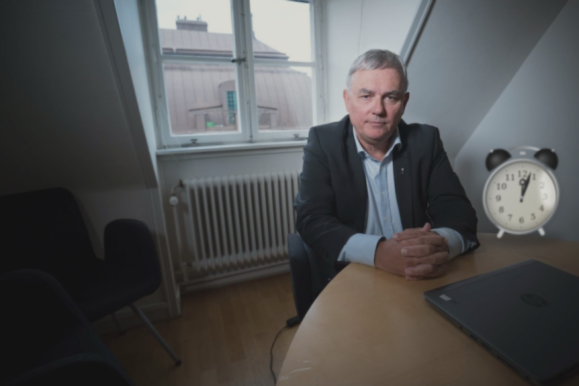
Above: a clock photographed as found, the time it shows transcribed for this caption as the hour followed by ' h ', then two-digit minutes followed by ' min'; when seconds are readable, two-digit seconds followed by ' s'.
12 h 03 min
